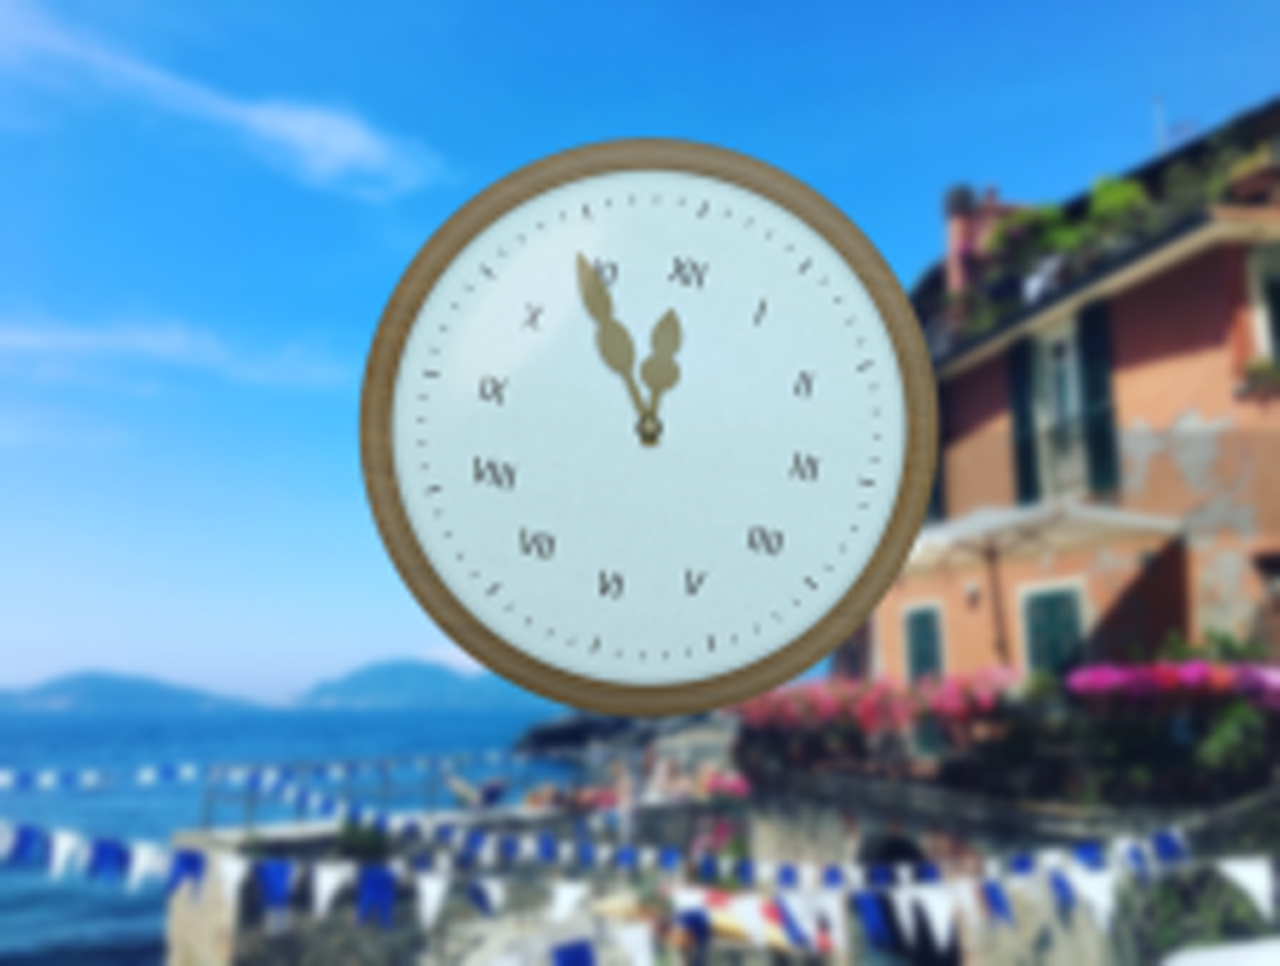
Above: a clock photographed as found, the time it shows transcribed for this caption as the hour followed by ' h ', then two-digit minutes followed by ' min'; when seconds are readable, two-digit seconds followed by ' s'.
11 h 54 min
